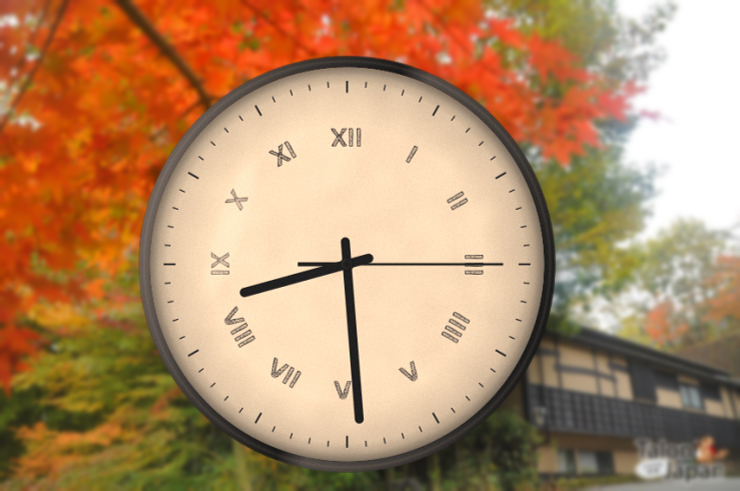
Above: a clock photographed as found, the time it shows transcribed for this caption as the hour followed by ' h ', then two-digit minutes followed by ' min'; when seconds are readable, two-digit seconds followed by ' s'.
8 h 29 min 15 s
